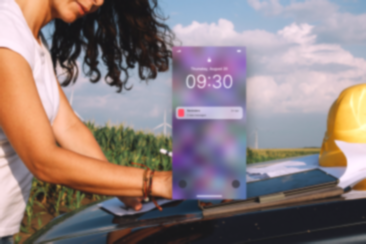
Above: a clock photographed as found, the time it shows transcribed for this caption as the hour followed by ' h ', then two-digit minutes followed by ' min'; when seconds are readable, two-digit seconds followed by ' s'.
9 h 30 min
